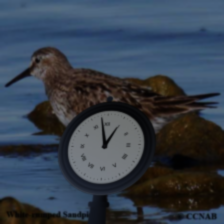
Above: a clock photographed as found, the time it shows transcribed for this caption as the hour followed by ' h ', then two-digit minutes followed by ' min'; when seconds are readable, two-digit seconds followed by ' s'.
12 h 58 min
